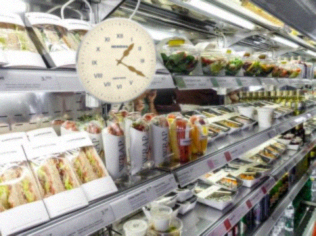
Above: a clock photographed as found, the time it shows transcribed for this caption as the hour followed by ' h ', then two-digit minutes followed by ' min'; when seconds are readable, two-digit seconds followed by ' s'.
1 h 20 min
